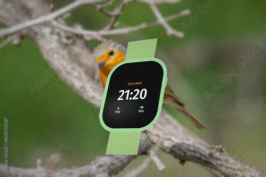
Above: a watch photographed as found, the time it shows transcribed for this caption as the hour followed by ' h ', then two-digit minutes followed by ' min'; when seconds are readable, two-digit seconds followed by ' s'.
21 h 20 min
